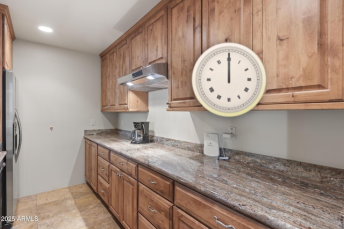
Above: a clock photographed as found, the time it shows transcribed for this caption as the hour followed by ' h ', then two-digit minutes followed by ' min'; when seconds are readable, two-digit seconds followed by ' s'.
12 h 00 min
